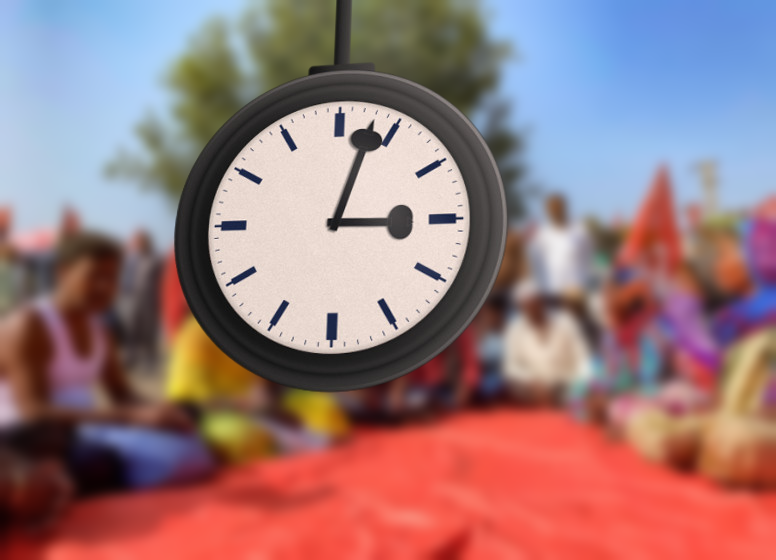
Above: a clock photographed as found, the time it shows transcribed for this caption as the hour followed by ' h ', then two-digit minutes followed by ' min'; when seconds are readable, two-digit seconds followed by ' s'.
3 h 03 min
